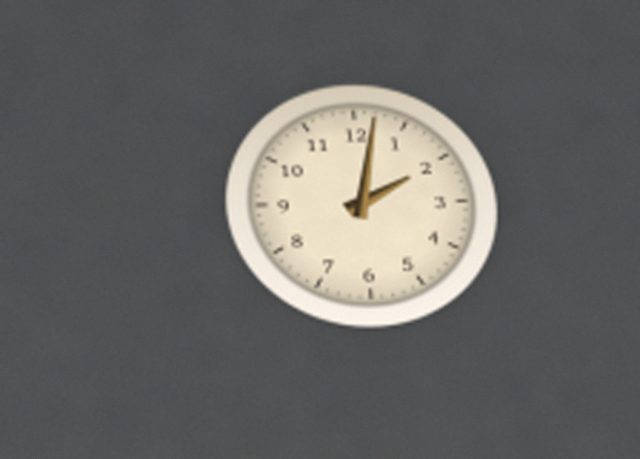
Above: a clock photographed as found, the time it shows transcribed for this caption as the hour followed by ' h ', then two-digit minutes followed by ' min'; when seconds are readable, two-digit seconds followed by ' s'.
2 h 02 min
